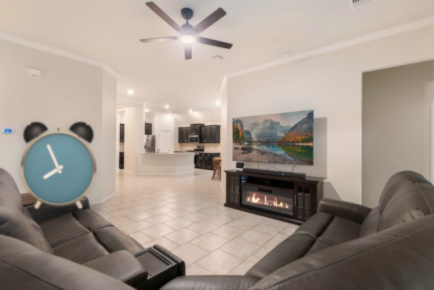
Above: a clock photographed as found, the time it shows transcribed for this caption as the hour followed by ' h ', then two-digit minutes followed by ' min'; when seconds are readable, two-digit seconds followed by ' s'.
7 h 56 min
